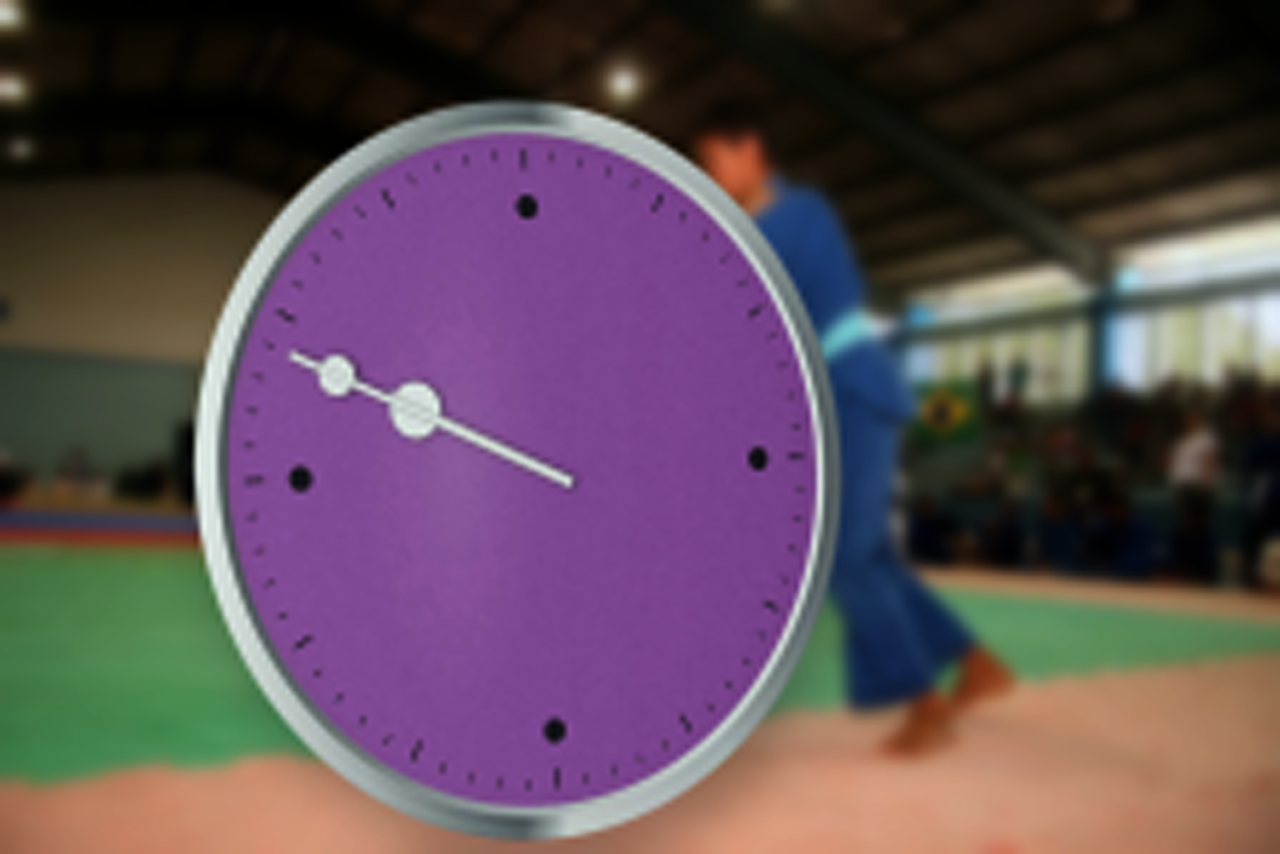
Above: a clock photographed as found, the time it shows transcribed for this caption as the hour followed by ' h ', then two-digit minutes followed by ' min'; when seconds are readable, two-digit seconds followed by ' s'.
9 h 49 min
